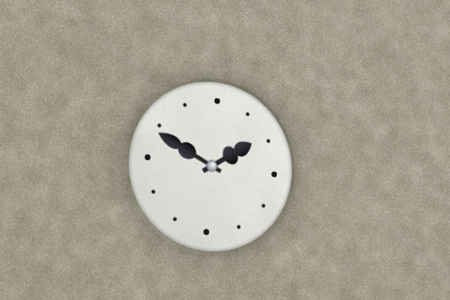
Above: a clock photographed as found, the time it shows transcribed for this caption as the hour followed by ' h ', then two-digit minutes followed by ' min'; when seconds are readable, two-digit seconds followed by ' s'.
1 h 49 min
